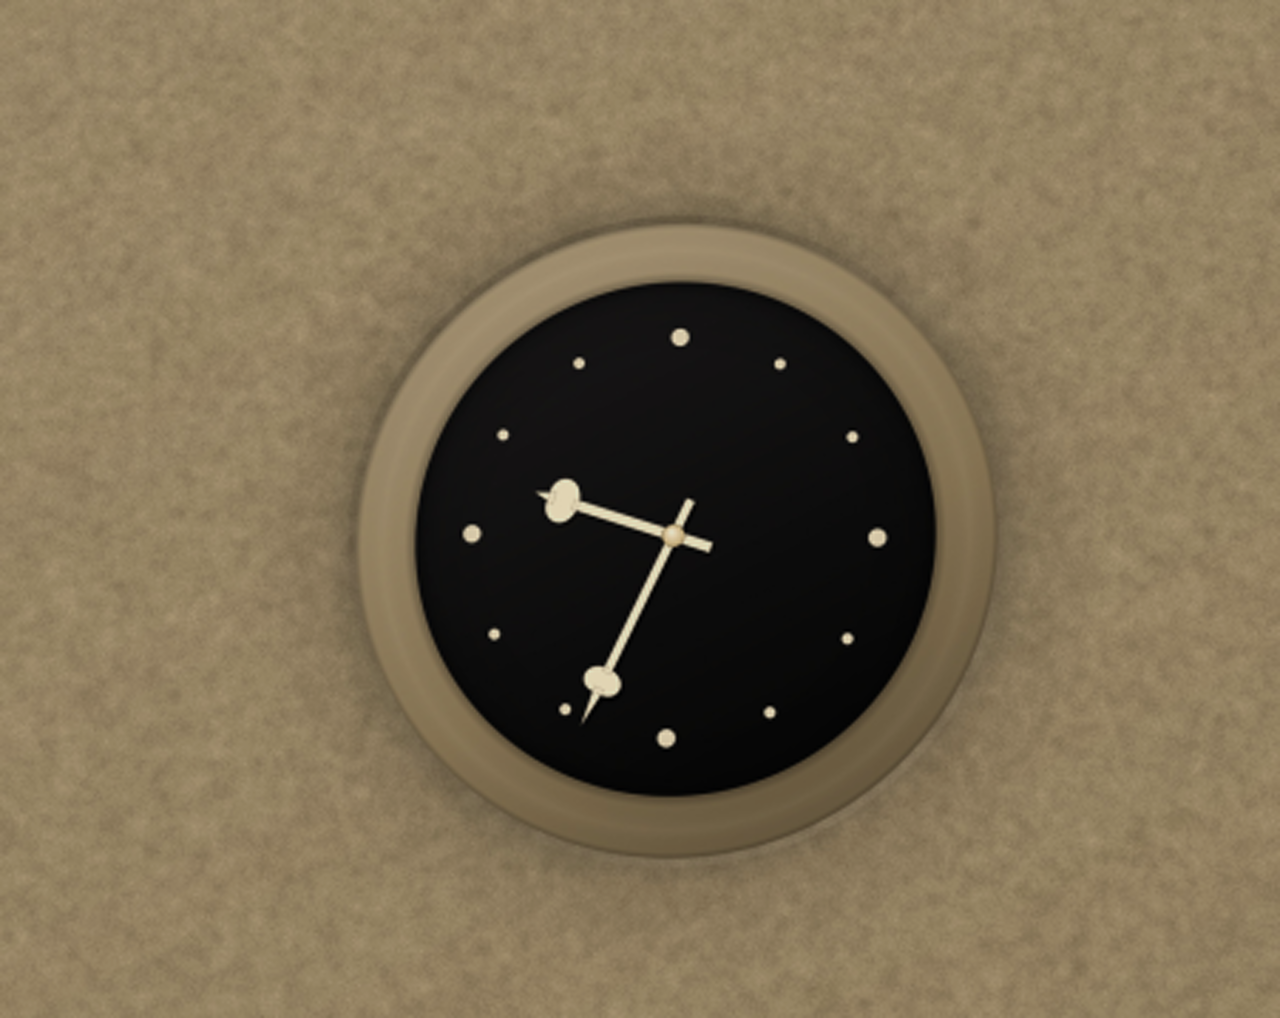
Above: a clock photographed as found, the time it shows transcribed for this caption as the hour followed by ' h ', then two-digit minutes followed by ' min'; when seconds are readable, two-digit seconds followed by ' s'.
9 h 34 min
